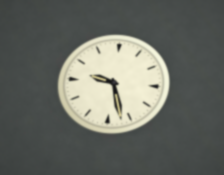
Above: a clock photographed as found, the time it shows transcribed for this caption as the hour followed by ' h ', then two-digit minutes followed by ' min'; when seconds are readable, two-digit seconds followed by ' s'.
9 h 27 min
